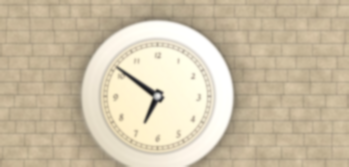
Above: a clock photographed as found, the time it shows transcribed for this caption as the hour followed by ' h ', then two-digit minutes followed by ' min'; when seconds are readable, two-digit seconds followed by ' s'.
6 h 51 min
